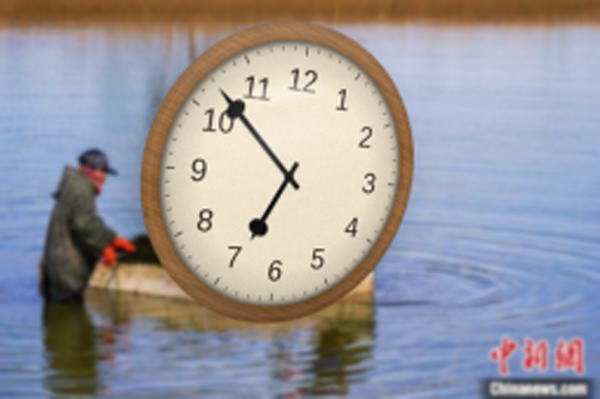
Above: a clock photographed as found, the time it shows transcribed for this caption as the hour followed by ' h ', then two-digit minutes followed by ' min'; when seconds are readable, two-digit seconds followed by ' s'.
6 h 52 min
